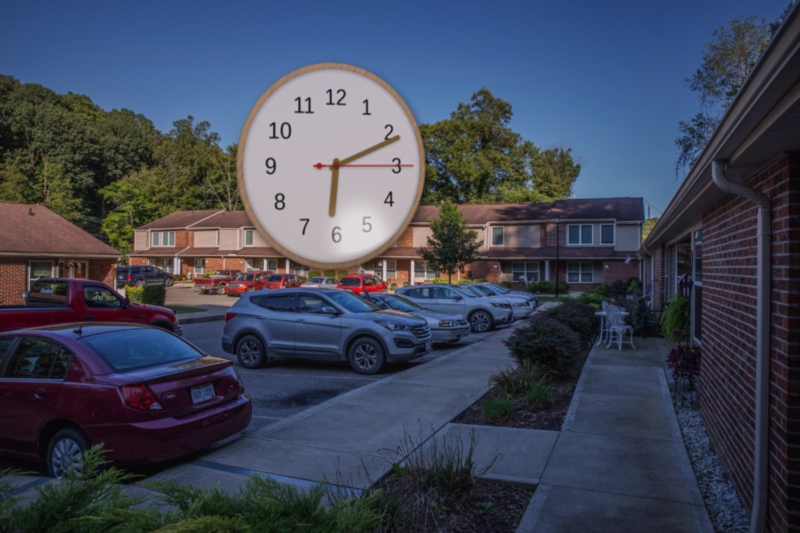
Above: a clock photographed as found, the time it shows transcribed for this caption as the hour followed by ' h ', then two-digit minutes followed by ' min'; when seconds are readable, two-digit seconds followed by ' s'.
6 h 11 min 15 s
